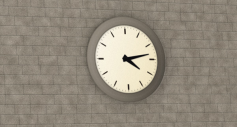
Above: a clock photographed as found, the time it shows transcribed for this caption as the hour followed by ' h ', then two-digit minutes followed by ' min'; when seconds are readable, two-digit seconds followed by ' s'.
4 h 13 min
